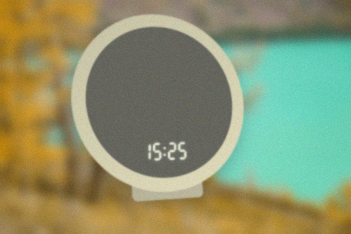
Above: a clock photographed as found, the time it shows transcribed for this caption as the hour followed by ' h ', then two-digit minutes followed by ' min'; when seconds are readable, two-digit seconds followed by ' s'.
15 h 25 min
